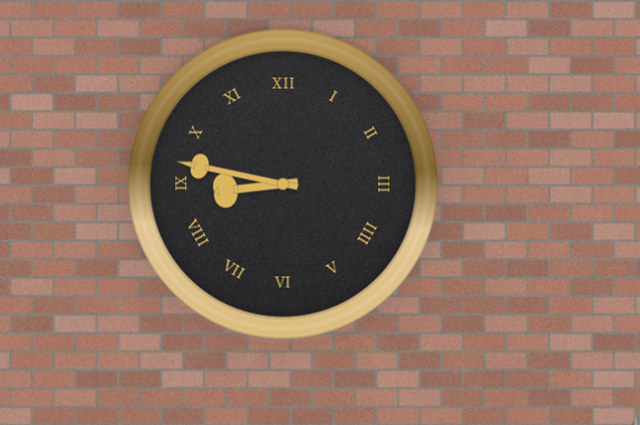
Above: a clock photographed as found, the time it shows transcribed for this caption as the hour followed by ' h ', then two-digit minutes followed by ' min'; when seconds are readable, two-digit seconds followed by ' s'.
8 h 47 min
